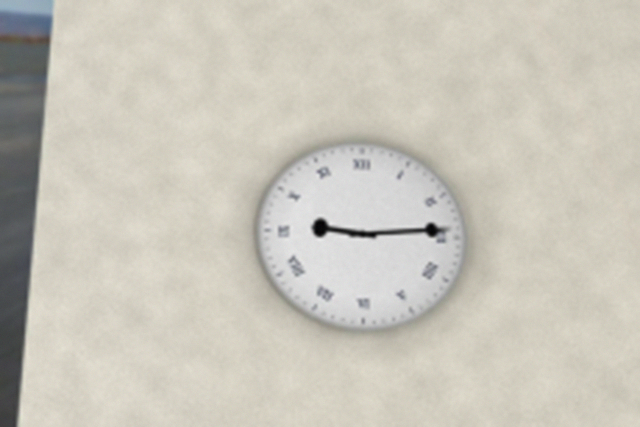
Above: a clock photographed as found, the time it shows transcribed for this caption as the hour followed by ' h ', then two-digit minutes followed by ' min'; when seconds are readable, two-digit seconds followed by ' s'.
9 h 14 min
